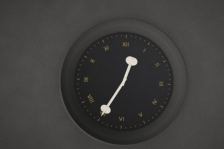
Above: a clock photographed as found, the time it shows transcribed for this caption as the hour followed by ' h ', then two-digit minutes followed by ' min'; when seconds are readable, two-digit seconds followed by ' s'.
12 h 35 min
